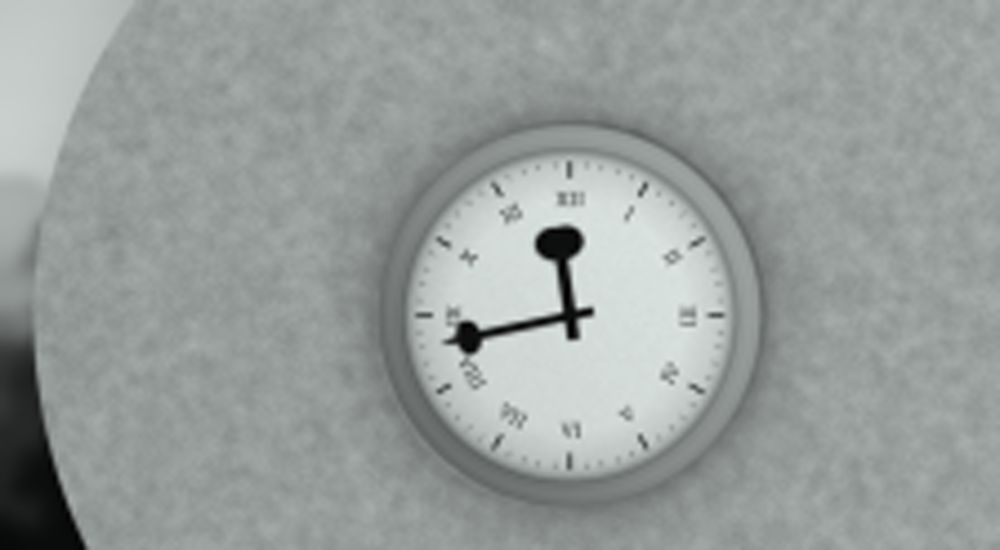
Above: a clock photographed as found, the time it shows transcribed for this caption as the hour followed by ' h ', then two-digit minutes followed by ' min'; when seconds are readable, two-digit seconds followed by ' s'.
11 h 43 min
